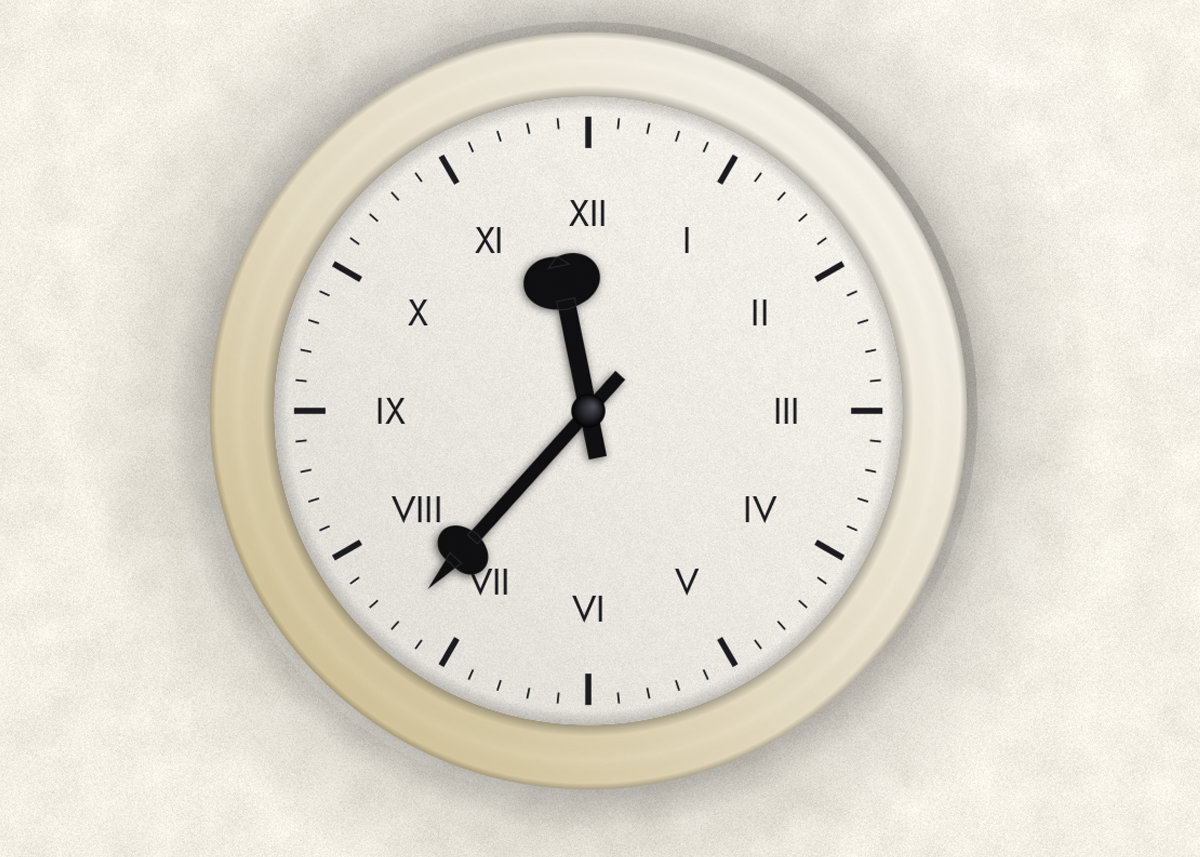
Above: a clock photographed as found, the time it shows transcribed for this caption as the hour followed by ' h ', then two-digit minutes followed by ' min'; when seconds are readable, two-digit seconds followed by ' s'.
11 h 37 min
